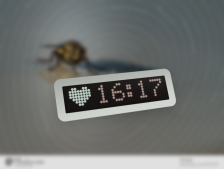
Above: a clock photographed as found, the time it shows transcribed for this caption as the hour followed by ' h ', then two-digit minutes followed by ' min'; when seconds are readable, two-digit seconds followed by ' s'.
16 h 17 min
